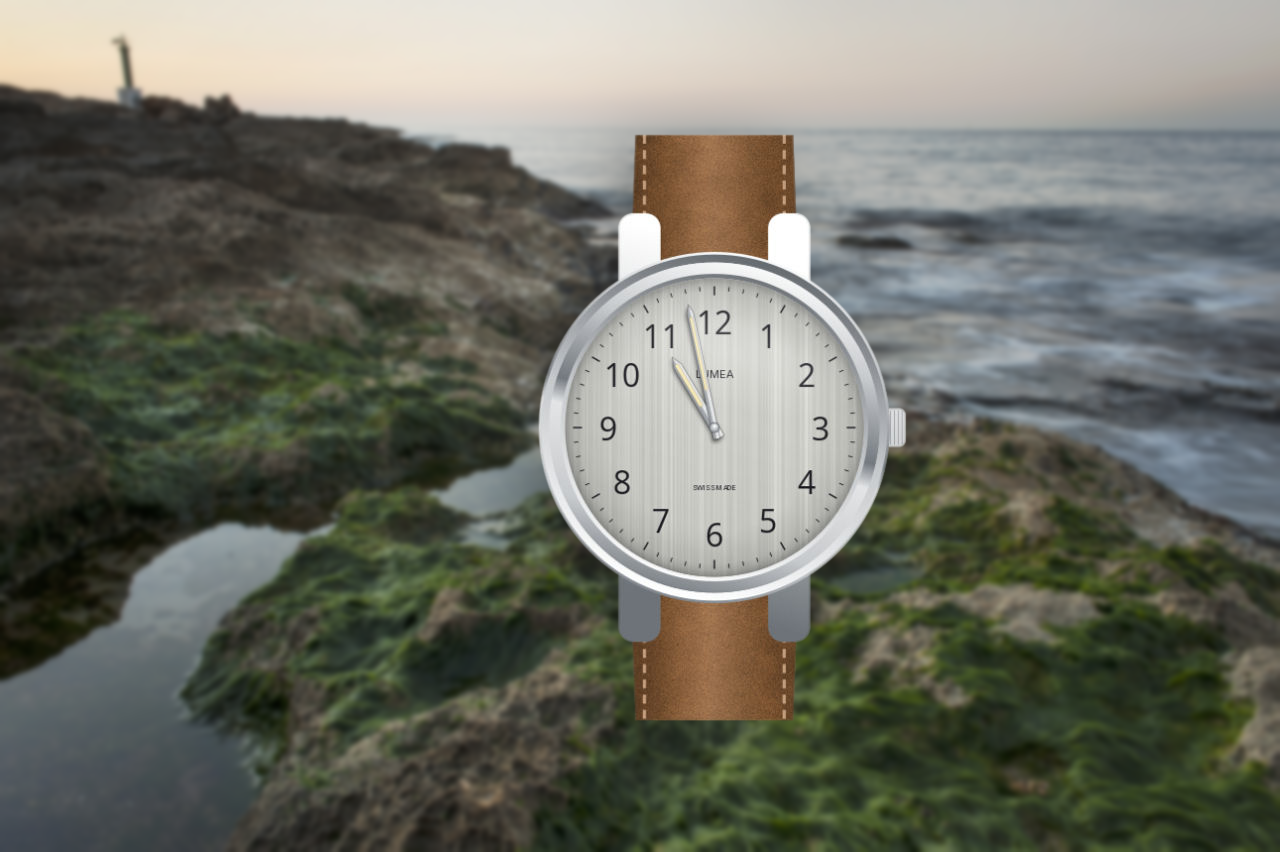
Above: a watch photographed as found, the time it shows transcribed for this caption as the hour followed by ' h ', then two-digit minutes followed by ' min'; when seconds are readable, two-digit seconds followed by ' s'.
10 h 58 min
